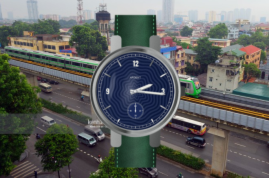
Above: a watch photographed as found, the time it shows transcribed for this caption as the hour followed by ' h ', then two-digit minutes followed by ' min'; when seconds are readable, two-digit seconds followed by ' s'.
2 h 16 min
